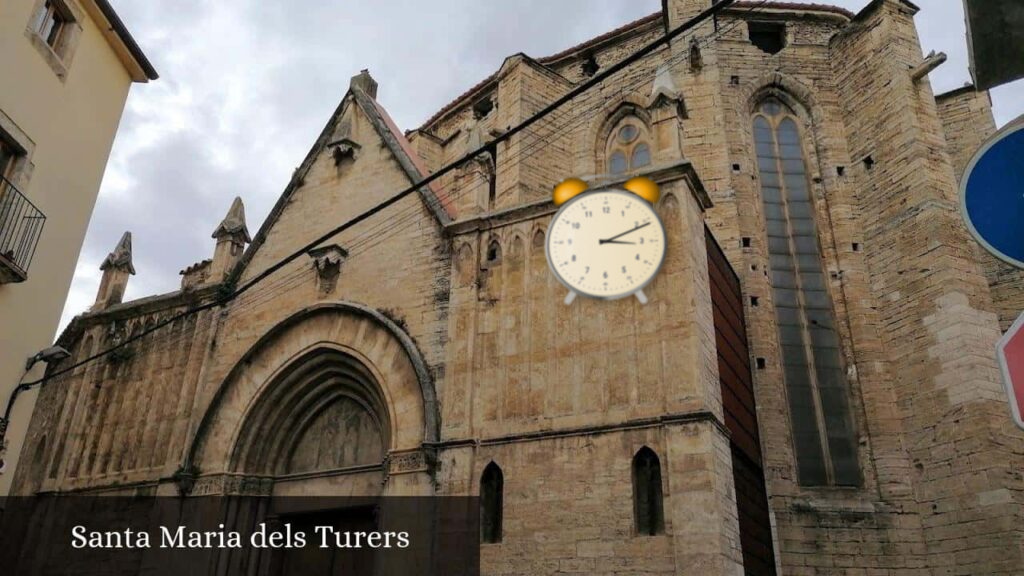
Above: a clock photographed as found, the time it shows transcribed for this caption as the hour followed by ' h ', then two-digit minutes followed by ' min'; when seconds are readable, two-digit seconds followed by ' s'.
3 h 11 min
